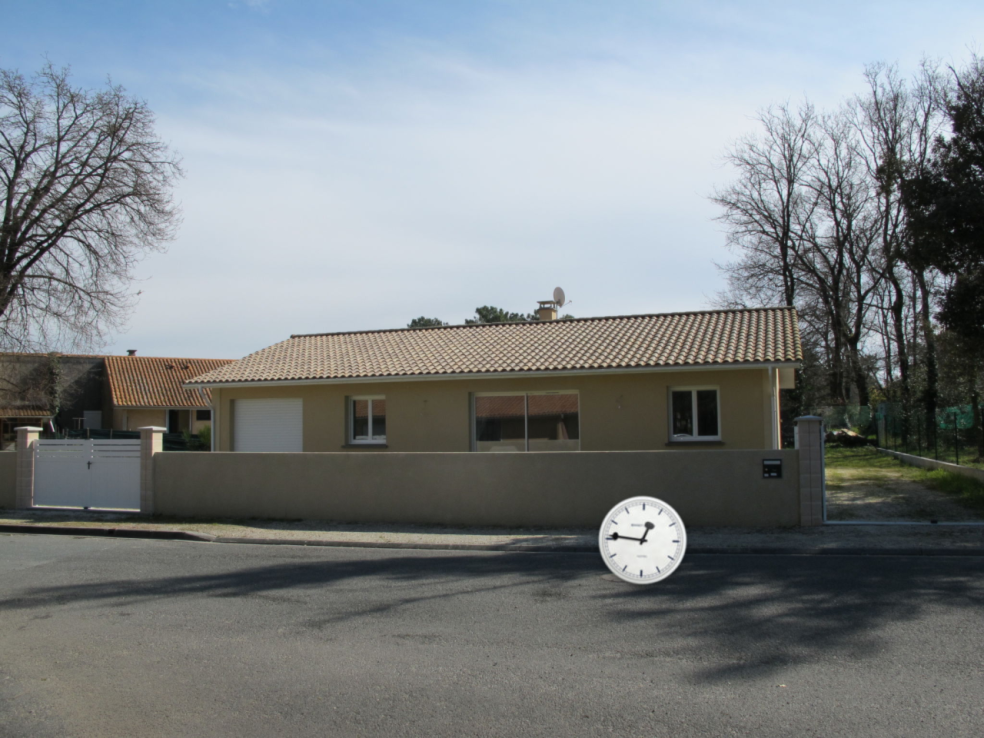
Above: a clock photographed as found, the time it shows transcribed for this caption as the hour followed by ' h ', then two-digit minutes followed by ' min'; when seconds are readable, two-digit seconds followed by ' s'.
12 h 46 min
